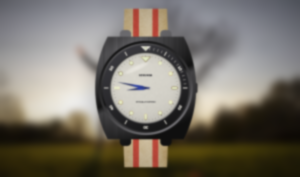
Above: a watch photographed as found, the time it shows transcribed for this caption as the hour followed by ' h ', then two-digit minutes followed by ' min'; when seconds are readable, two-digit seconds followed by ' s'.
8 h 47 min
